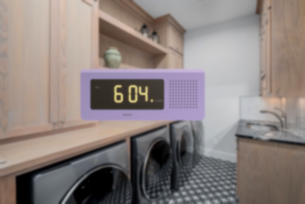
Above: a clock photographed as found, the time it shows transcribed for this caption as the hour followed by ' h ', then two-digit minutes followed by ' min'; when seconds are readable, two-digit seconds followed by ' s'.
6 h 04 min
